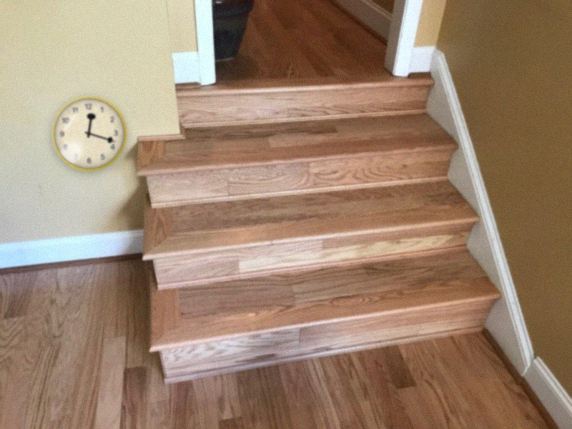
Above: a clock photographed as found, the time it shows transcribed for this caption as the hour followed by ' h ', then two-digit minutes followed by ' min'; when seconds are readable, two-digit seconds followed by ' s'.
12 h 18 min
